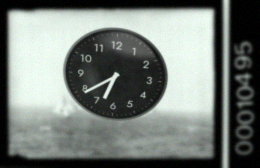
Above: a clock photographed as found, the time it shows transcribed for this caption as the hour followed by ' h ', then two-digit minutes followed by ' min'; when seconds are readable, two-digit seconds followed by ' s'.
6 h 39 min
